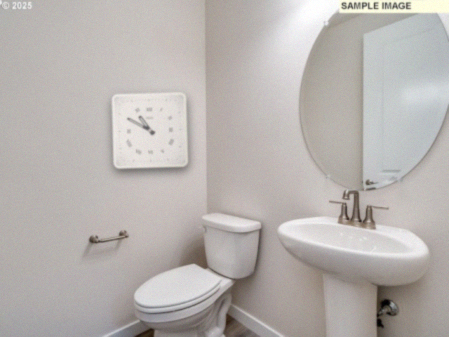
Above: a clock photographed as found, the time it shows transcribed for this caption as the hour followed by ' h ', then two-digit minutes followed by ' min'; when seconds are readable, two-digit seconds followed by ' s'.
10 h 50 min
